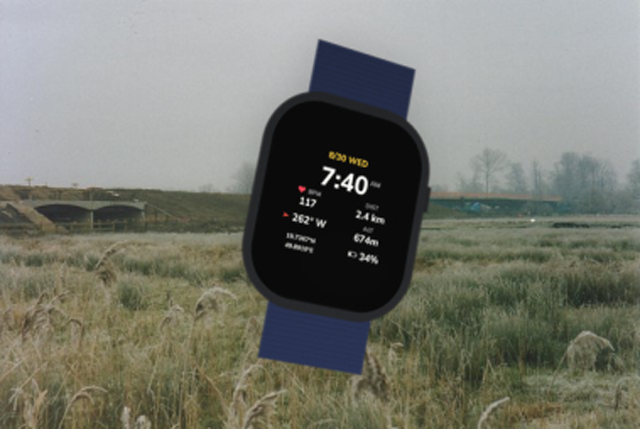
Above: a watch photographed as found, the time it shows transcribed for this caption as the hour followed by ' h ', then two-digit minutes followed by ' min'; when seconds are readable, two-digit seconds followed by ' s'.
7 h 40 min
